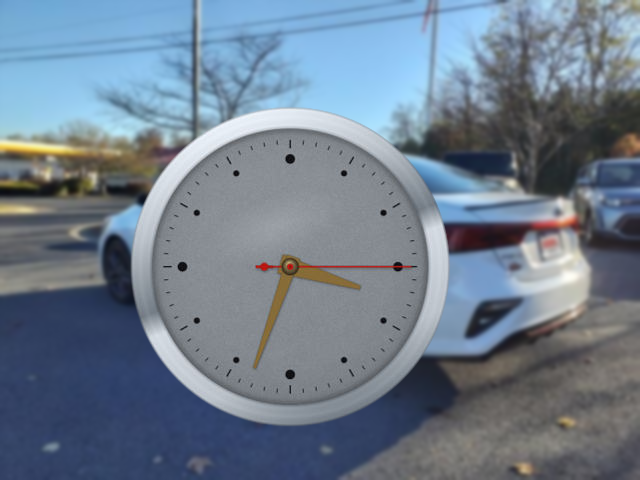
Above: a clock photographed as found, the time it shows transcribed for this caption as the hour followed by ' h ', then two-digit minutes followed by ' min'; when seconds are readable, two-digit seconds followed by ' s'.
3 h 33 min 15 s
